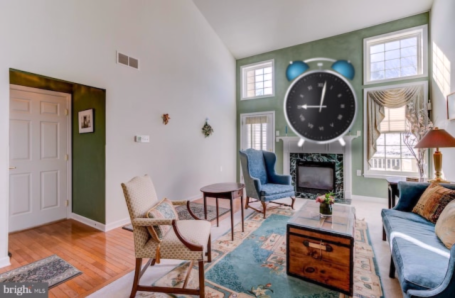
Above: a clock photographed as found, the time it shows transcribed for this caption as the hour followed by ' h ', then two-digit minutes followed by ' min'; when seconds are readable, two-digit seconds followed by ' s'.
9 h 02 min
